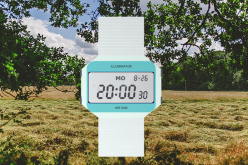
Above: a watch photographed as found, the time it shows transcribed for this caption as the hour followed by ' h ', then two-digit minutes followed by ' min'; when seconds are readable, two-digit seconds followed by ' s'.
20 h 00 min 30 s
